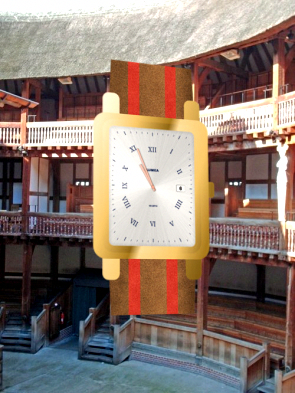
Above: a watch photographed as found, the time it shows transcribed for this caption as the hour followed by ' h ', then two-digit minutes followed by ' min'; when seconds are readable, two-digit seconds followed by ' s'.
10 h 56 min
